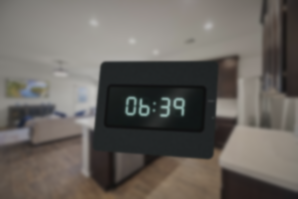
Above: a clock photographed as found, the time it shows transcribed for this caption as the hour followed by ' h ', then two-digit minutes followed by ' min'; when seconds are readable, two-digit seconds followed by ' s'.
6 h 39 min
